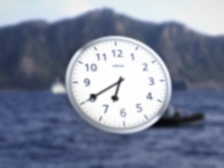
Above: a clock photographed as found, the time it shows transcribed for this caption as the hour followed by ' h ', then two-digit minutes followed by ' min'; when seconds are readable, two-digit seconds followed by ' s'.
6 h 40 min
